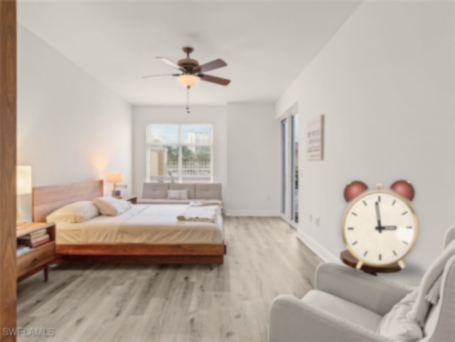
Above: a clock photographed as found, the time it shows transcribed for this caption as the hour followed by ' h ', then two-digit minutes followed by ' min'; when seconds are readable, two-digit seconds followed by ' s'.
2 h 59 min
